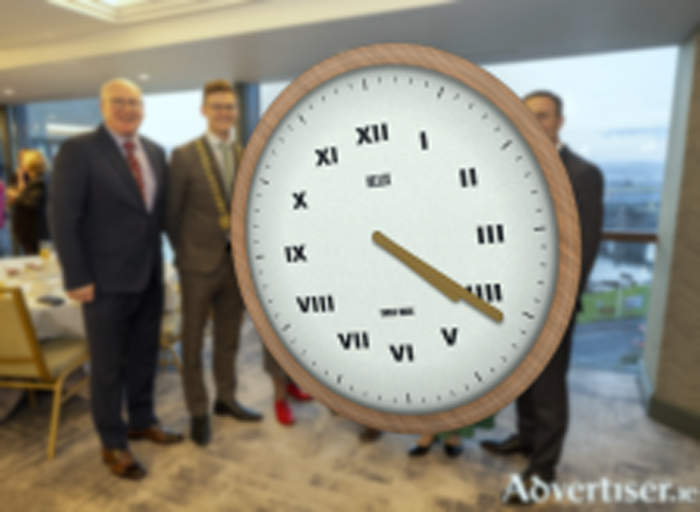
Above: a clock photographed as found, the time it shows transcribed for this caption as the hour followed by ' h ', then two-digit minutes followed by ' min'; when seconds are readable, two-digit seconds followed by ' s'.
4 h 21 min
